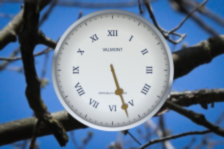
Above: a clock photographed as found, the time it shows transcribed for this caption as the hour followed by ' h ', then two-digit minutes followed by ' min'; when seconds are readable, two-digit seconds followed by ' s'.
5 h 27 min
